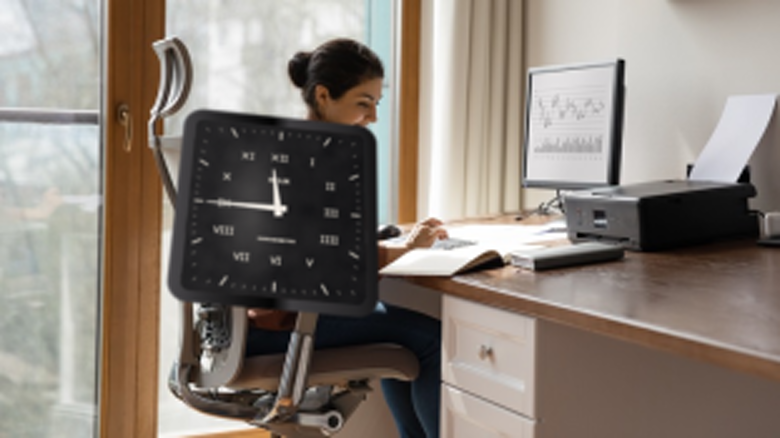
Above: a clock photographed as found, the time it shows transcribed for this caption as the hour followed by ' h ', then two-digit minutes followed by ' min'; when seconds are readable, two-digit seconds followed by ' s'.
11 h 45 min
